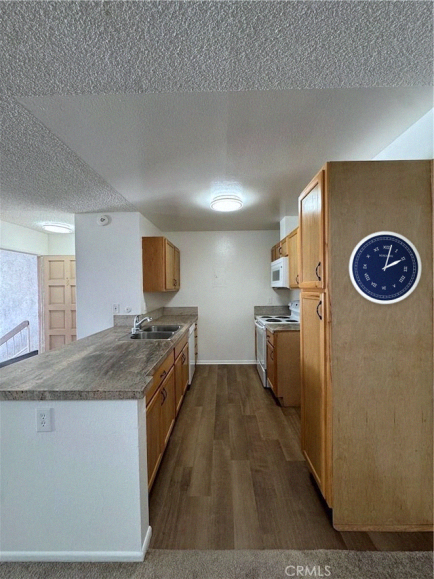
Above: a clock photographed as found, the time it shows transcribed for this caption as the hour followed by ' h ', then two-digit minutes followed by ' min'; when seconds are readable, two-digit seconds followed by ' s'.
2 h 02 min
